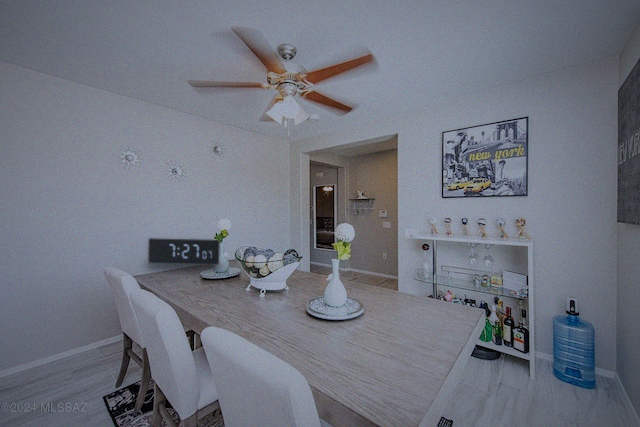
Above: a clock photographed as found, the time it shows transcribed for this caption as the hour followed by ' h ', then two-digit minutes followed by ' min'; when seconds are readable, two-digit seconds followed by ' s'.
7 h 27 min
